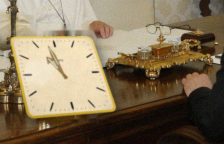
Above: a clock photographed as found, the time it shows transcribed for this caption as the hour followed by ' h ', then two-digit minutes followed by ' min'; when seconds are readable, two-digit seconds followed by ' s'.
10 h 58 min
